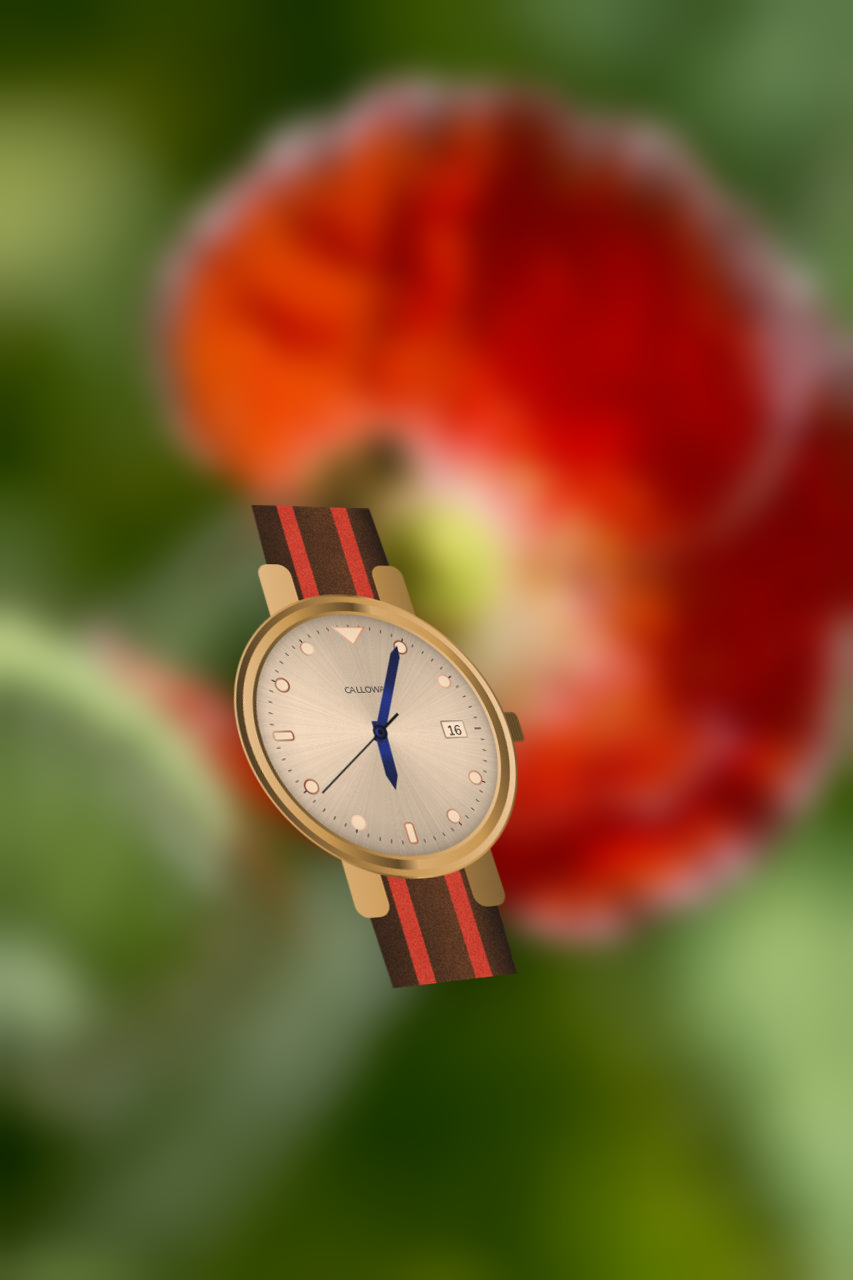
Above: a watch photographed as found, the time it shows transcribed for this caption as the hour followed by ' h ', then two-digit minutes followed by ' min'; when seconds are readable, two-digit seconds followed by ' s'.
6 h 04 min 39 s
